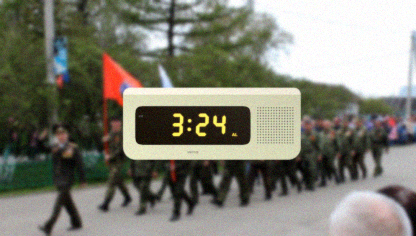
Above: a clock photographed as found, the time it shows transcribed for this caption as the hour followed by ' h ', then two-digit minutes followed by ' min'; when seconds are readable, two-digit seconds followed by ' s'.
3 h 24 min
